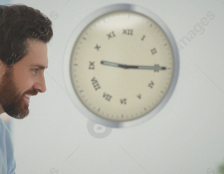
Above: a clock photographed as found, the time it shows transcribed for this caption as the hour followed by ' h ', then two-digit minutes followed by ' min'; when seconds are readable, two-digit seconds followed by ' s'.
9 h 15 min
